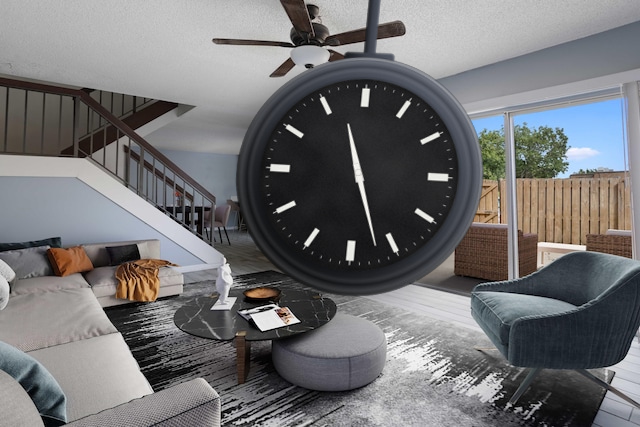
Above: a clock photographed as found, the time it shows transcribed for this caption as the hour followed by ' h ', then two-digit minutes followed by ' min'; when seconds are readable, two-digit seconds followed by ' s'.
11 h 27 min
